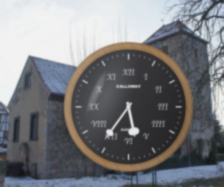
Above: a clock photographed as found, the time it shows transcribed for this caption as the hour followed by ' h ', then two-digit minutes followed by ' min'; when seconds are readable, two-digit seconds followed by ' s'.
5 h 36 min
